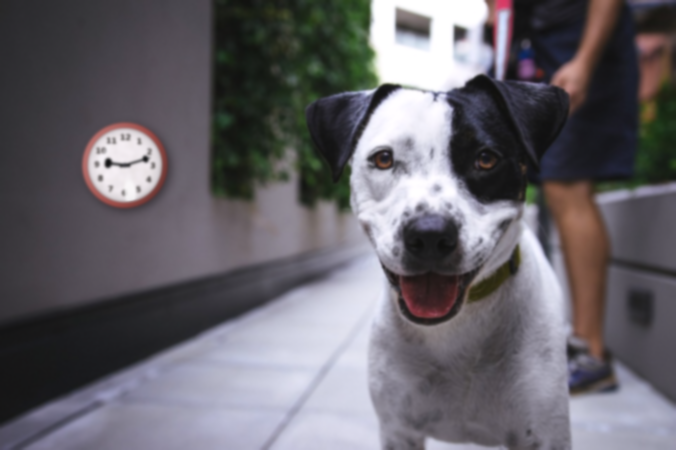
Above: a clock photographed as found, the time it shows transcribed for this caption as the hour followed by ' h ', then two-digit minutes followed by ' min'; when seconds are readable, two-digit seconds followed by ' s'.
9 h 12 min
